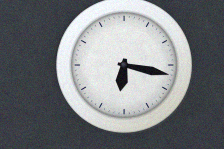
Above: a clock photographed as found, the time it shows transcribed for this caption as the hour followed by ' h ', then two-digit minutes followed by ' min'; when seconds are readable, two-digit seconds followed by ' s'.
6 h 17 min
